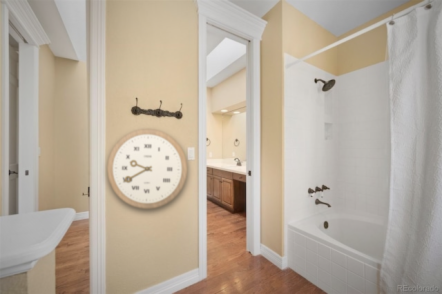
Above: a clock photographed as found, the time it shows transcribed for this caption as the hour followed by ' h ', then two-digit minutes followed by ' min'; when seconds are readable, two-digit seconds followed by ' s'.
9 h 40 min
